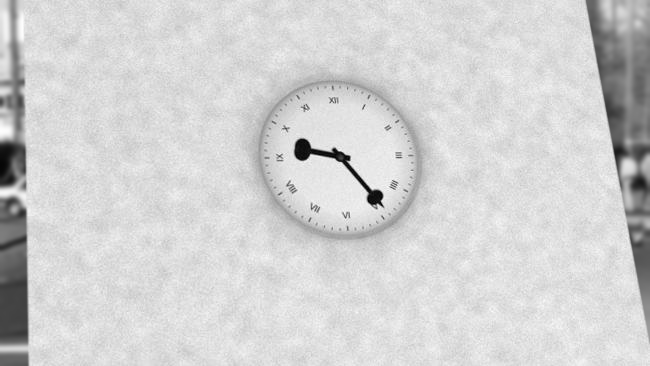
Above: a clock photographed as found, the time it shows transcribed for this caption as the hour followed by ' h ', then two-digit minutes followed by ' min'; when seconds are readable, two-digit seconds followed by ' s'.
9 h 24 min
